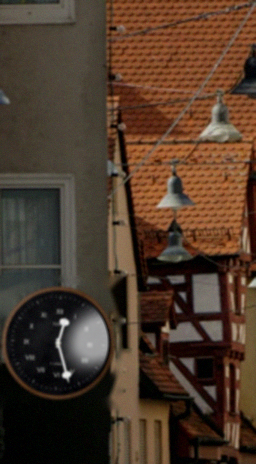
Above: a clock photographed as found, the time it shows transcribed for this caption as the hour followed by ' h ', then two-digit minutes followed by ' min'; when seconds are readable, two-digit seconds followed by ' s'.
12 h 27 min
